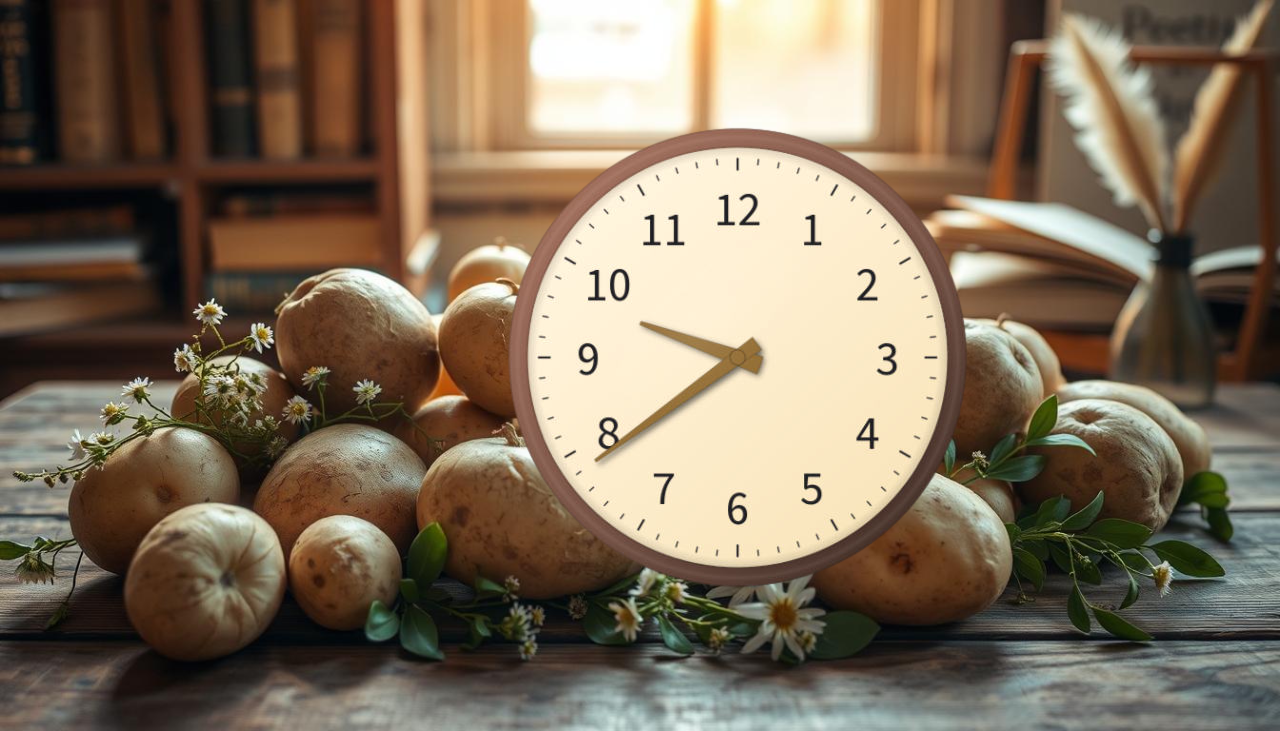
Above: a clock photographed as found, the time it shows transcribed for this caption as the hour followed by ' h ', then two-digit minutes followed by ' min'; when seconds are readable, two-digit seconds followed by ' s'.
9 h 39 min
